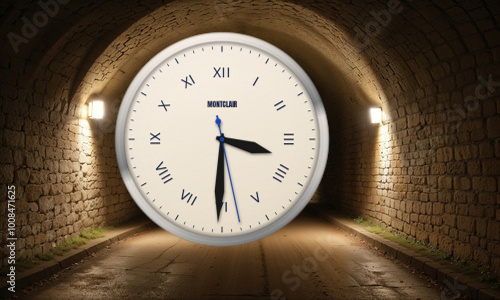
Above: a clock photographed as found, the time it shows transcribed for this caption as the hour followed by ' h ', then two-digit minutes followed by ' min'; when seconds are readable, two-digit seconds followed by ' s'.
3 h 30 min 28 s
